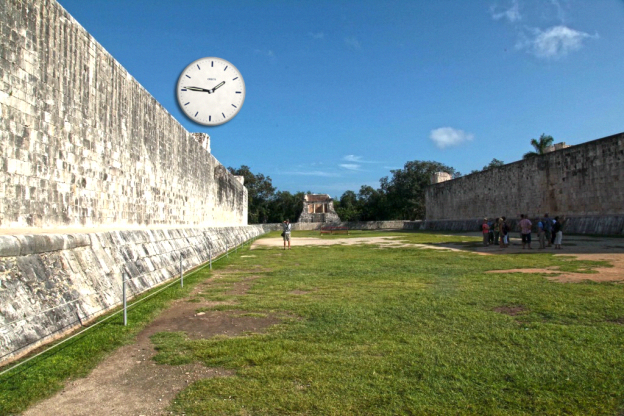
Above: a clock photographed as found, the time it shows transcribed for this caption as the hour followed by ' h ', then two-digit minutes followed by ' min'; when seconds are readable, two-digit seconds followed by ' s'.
1 h 46 min
